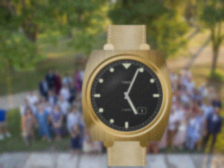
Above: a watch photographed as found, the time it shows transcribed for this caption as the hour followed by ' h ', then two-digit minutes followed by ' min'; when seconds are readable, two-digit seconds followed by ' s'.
5 h 04 min
